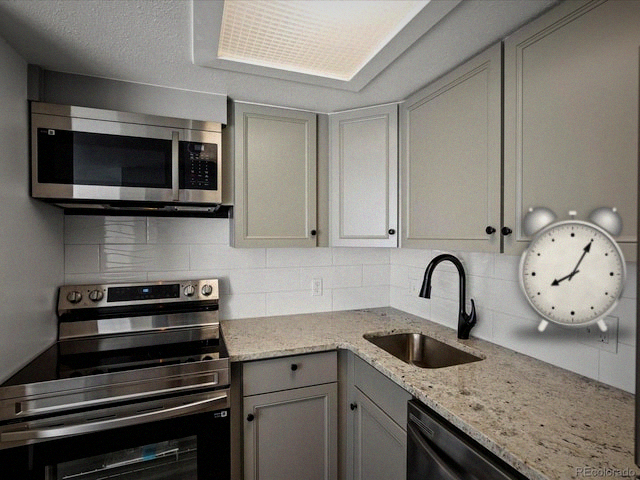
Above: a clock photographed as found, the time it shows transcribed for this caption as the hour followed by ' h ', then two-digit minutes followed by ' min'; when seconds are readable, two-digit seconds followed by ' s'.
8 h 05 min
